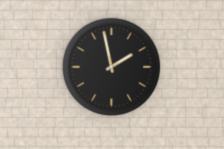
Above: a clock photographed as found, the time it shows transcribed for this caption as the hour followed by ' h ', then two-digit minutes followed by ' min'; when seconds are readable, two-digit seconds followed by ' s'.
1 h 58 min
